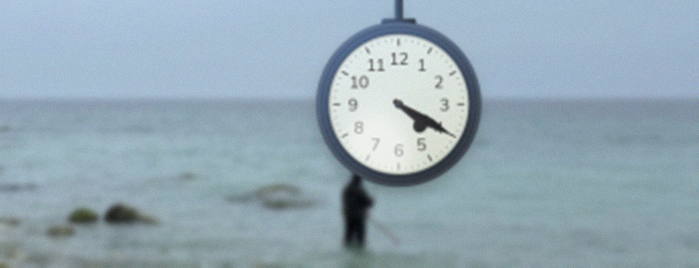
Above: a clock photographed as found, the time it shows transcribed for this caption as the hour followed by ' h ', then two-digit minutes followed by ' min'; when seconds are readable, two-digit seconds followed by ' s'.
4 h 20 min
